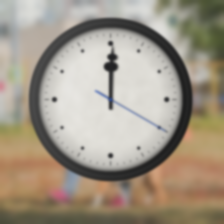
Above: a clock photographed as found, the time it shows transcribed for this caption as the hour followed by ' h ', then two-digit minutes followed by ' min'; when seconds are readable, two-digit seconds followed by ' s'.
12 h 00 min 20 s
